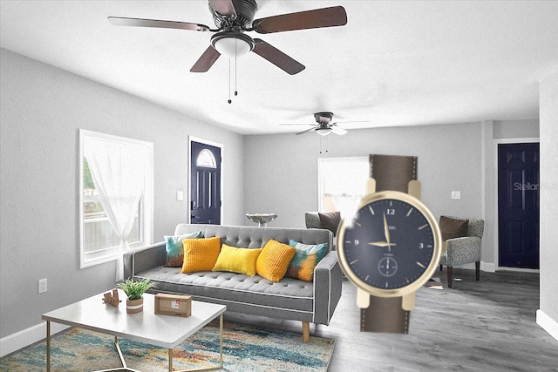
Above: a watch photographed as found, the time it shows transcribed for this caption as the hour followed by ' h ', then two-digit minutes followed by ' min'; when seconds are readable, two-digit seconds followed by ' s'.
8 h 58 min
